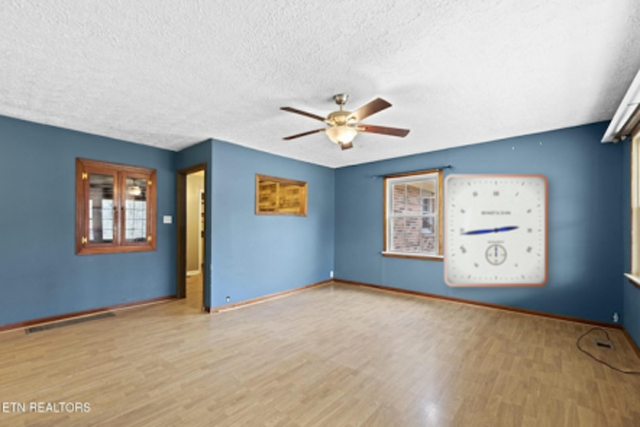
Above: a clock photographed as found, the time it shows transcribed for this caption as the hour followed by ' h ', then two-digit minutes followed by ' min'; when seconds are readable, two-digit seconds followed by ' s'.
2 h 44 min
